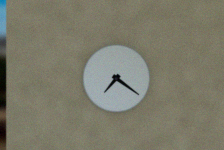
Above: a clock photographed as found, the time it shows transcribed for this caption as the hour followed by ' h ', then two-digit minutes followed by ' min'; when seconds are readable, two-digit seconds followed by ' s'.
7 h 21 min
